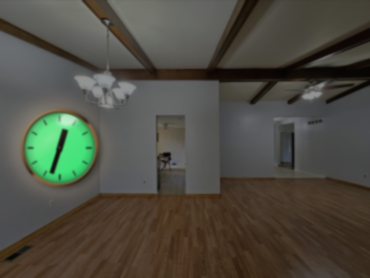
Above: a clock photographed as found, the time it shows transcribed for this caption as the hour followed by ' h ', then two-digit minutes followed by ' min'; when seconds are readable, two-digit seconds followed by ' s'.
12 h 33 min
